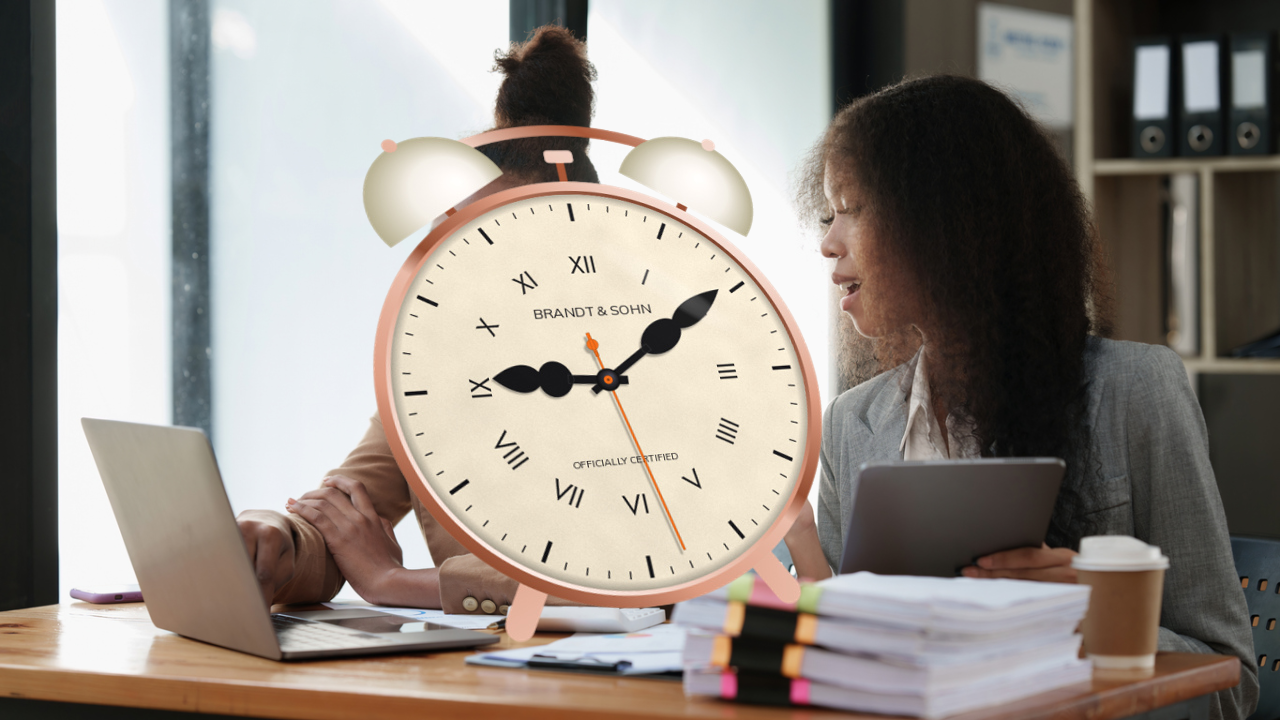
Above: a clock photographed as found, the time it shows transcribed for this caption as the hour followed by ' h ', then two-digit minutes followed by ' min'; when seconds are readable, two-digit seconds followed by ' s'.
9 h 09 min 28 s
